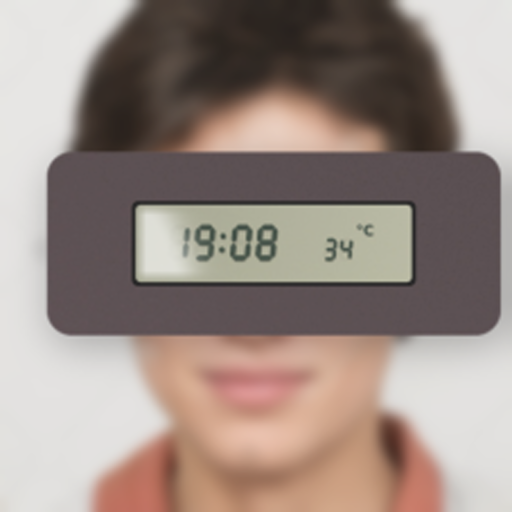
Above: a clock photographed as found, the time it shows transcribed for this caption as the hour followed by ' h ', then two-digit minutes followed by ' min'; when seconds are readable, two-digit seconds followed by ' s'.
19 h 08 min
